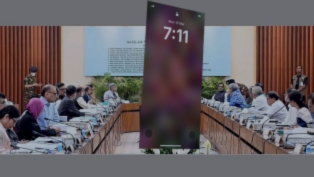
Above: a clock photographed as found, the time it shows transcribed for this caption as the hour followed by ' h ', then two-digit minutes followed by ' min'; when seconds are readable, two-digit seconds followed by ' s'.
7 h 11 min
